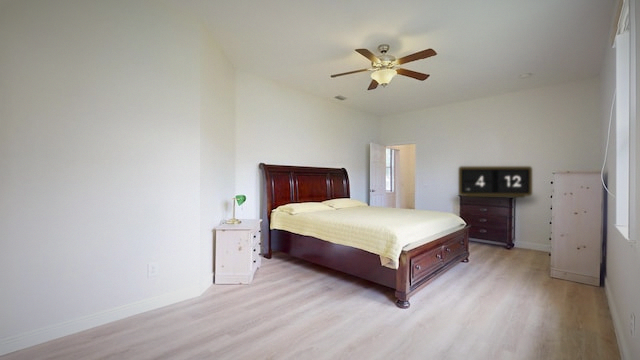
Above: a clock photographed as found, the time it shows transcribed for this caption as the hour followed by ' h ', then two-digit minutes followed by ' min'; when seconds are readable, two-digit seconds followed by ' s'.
4 h 12 min
